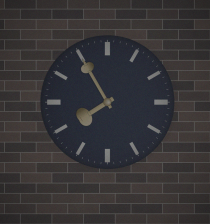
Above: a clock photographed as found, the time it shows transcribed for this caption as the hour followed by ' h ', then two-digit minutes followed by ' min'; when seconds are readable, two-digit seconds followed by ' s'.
7 h 55 min
